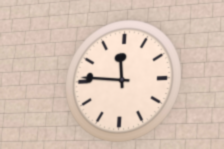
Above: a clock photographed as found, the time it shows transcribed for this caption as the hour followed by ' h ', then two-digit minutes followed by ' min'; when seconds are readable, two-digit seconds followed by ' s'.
11 h 46 min
